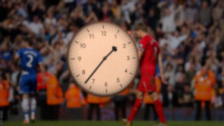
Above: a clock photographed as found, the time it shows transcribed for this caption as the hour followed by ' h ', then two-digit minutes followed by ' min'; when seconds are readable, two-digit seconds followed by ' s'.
1 h 37 min
